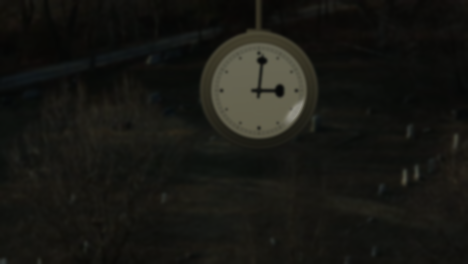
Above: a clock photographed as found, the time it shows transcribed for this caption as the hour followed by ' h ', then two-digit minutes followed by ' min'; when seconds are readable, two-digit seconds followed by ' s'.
3 h 01 min
